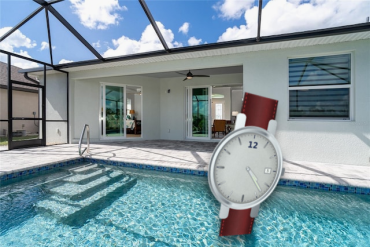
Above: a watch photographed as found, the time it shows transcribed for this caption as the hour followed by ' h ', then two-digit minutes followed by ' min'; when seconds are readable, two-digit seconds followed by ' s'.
4 h 23 min
